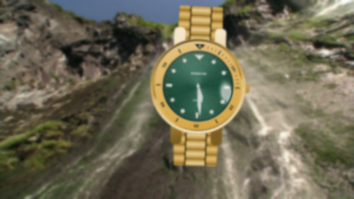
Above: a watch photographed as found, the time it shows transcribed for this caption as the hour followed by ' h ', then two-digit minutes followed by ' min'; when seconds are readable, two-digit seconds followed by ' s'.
5 h 29 min
